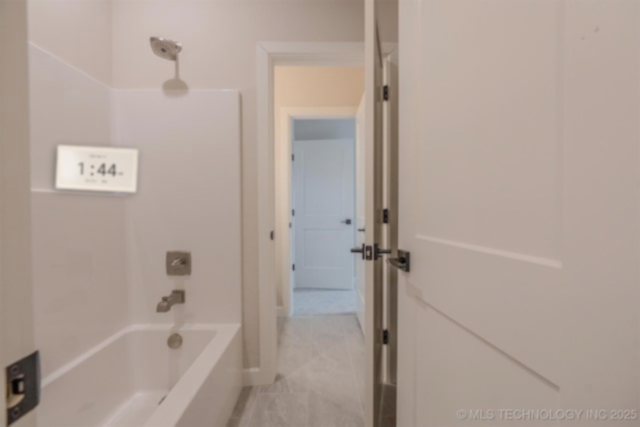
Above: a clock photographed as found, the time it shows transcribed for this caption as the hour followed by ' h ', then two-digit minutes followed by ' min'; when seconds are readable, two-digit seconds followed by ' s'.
1 h 44 min
